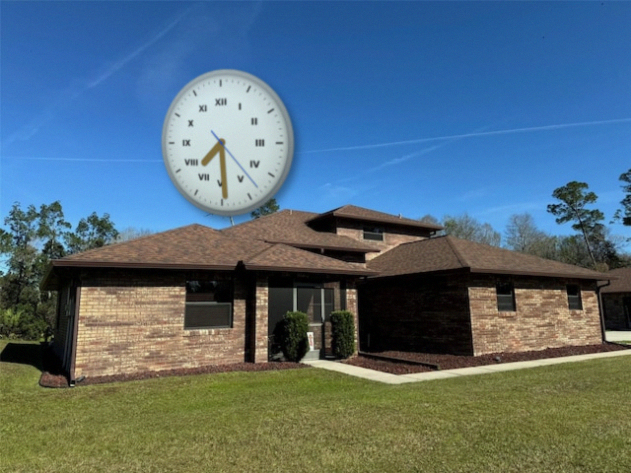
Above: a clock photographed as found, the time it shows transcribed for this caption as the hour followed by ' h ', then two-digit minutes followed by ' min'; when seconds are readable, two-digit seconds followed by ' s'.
7 h 29 min 23 s
